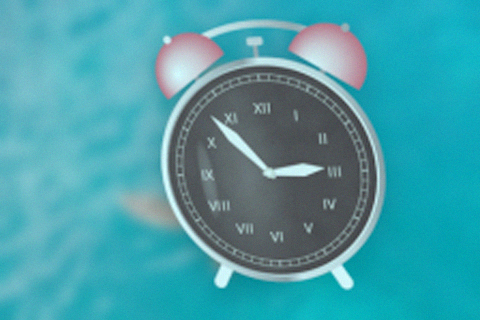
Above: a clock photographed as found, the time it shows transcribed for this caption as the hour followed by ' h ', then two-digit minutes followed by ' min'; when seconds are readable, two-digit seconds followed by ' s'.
2 h 53 min
